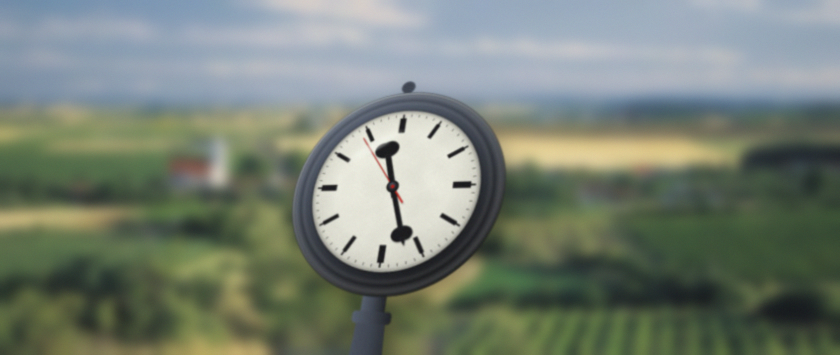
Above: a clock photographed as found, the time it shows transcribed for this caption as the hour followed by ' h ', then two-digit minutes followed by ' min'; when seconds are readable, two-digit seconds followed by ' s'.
11 h 26 min 54 s
